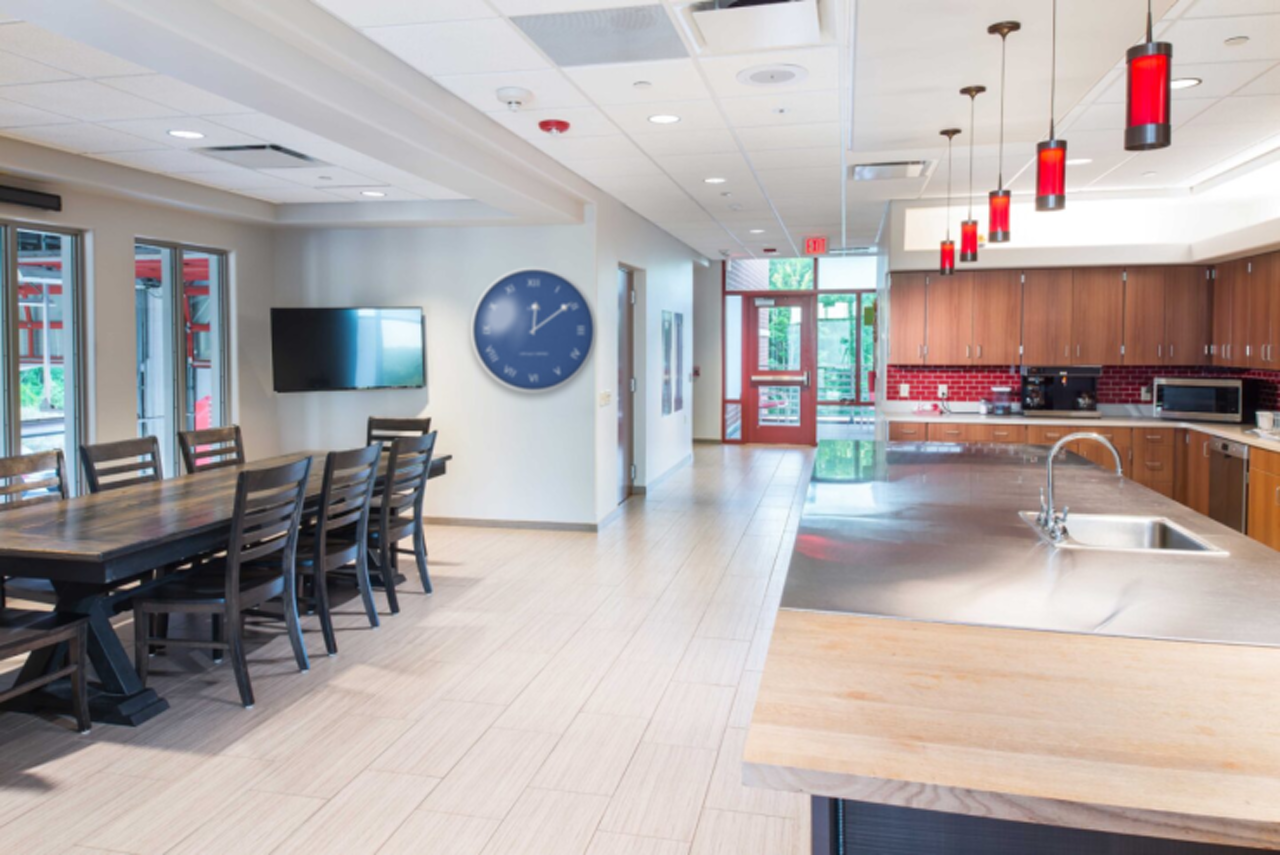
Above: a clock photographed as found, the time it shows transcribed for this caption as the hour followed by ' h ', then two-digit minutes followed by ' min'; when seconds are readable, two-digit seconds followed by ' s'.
12 h 09 min
